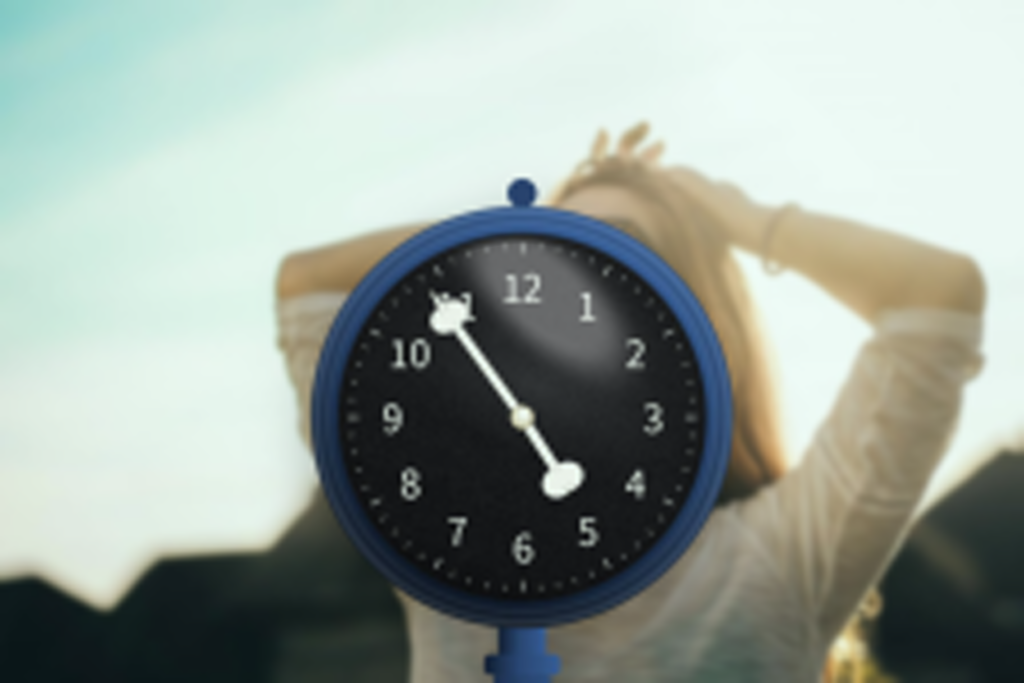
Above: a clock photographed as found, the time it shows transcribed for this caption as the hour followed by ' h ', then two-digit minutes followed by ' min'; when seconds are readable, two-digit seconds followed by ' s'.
4 h 54 min
